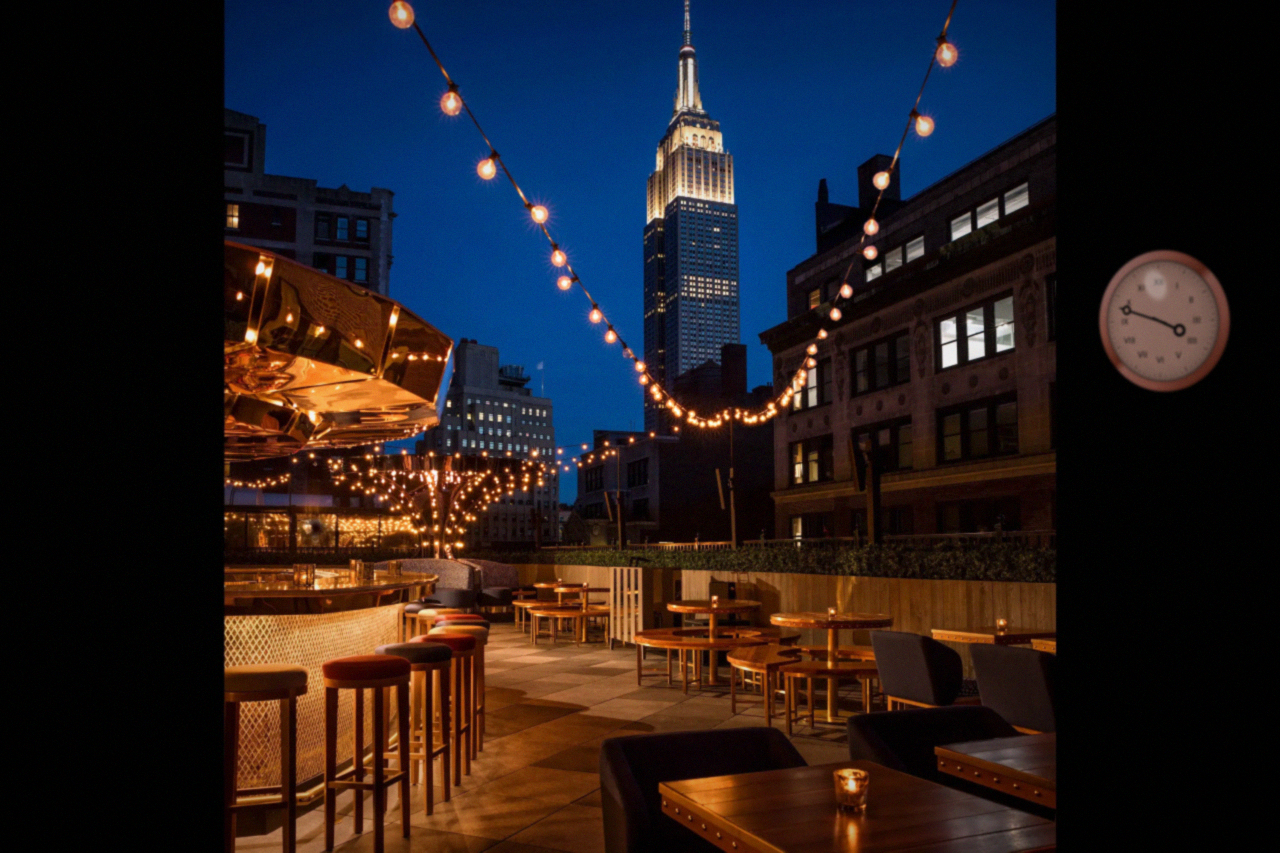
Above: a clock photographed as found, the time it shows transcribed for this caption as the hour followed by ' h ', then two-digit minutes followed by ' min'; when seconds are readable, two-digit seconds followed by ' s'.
3 h 48 min
